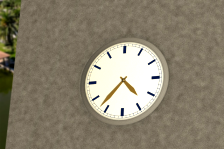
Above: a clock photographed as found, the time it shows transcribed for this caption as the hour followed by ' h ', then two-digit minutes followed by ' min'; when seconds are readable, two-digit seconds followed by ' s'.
4 h 37 min
